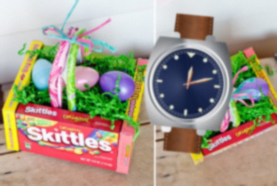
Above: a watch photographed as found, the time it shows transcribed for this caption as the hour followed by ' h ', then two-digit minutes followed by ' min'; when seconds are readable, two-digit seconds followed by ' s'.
12 h 12 min
